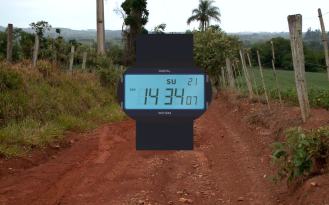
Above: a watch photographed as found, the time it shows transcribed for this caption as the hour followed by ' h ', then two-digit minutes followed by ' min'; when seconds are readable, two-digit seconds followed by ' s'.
14 h 34 min 07 s
